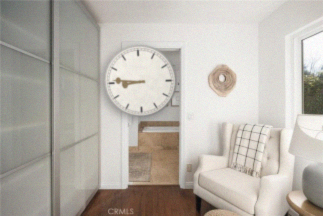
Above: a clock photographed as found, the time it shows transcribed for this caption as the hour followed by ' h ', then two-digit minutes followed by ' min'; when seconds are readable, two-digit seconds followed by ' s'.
8 h 46 min
